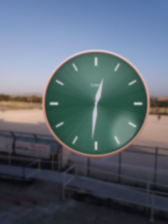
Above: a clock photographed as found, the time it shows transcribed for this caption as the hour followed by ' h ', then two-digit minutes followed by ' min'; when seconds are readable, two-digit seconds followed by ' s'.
12 h 31 min
